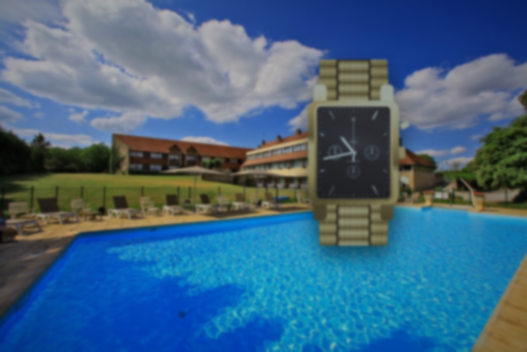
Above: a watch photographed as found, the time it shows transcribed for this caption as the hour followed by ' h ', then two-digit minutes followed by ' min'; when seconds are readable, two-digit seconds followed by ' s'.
10 h 43 min
